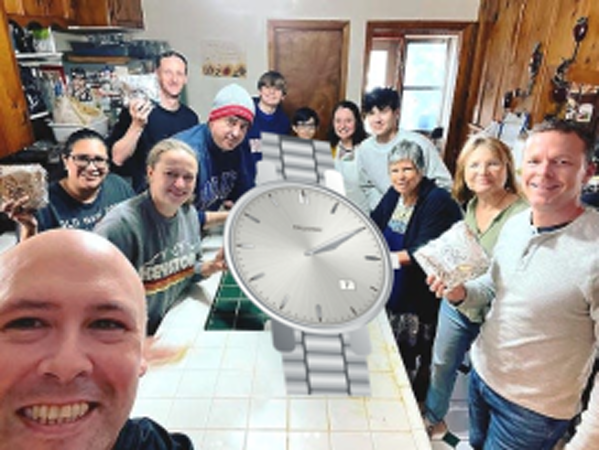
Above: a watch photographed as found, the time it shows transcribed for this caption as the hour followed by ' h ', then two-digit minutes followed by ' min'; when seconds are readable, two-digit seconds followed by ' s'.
2 h 10 min
